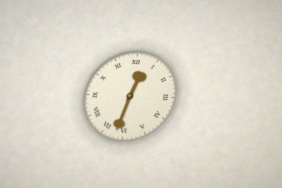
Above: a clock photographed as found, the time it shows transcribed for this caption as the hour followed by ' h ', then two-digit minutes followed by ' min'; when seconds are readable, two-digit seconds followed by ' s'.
12 h 32 min
